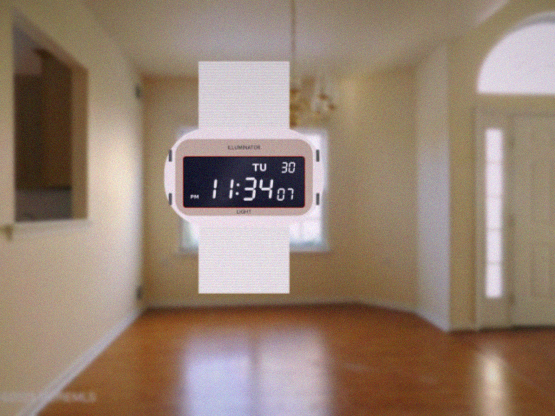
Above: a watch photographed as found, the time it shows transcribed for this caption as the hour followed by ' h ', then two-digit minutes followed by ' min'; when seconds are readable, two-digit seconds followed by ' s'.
11 h 34 min 07 s
